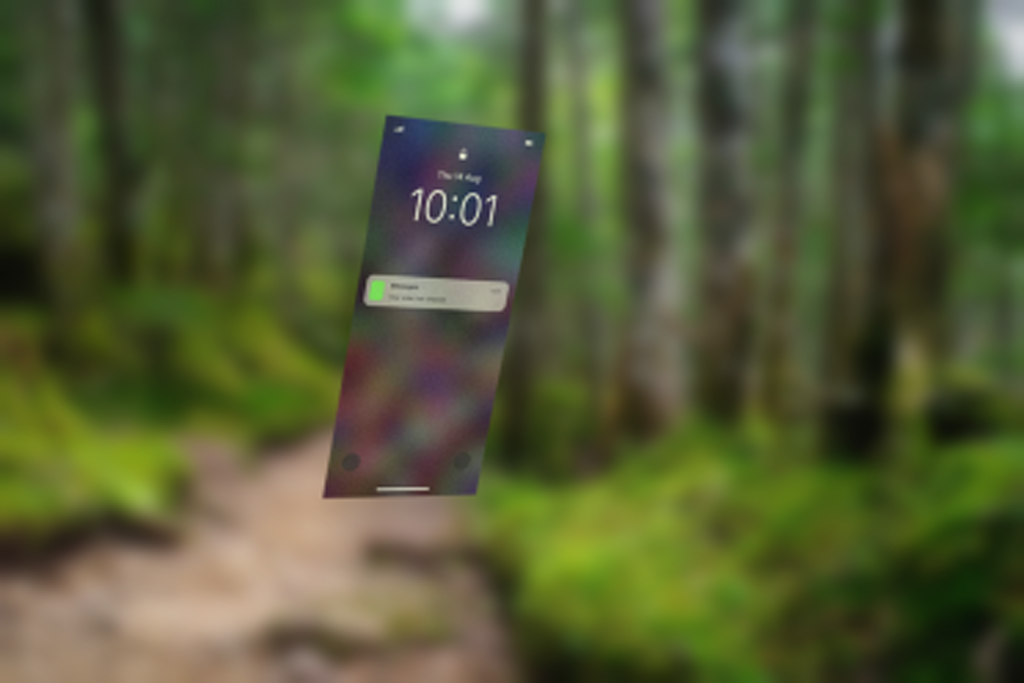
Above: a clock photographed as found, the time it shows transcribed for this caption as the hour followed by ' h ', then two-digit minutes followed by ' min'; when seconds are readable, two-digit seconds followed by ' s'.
10 h 01 min
